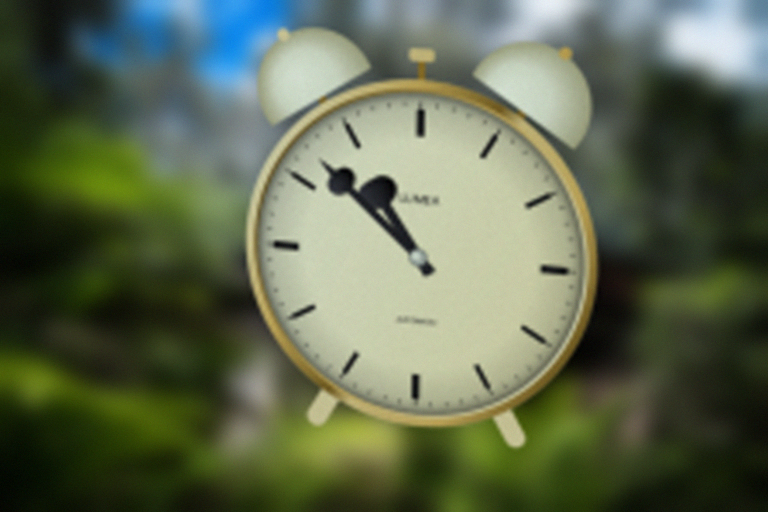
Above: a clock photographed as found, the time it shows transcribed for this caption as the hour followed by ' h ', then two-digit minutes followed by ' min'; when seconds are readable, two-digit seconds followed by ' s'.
10 h 52 min
